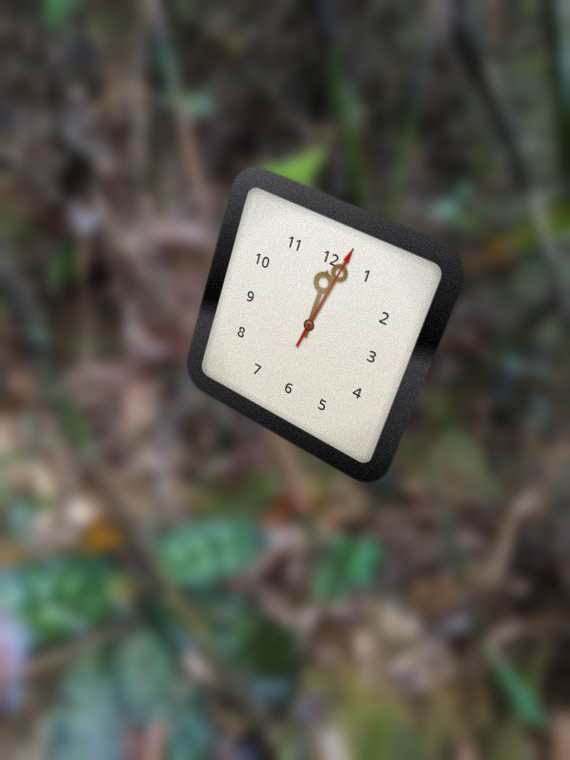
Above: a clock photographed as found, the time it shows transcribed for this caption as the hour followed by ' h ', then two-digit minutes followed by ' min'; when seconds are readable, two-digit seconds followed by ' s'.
12 h 02 min 02 s
